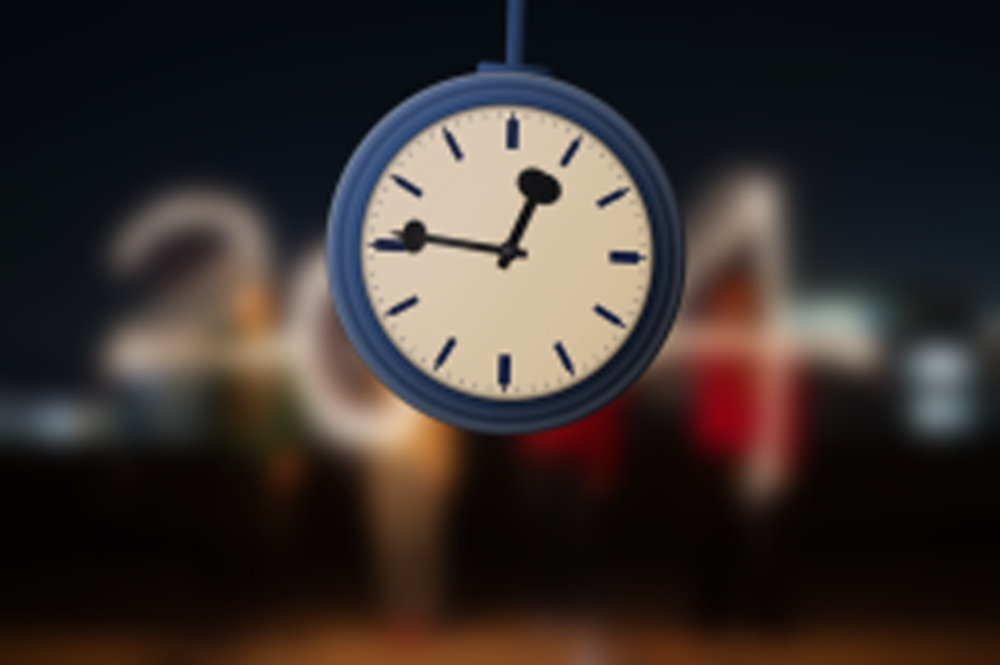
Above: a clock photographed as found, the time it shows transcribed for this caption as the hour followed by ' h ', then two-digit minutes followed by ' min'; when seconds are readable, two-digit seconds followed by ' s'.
12 h 46 min
